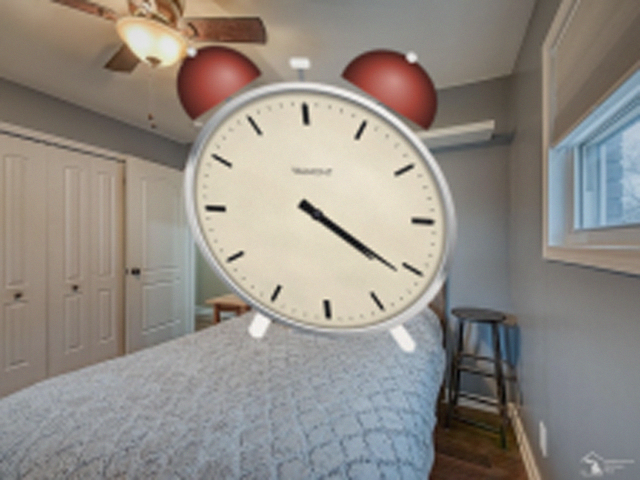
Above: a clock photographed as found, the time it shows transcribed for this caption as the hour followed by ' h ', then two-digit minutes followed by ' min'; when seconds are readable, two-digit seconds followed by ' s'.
4 h 21 min
